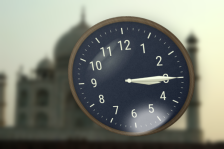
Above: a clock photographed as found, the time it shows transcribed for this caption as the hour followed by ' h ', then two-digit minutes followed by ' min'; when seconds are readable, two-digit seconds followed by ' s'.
3 h 15 min
